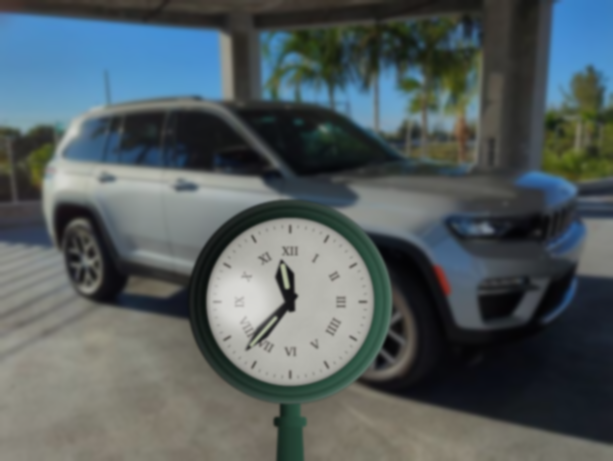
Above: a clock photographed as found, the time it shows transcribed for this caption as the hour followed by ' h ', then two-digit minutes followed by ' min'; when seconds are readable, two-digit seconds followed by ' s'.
11 h 37 min
